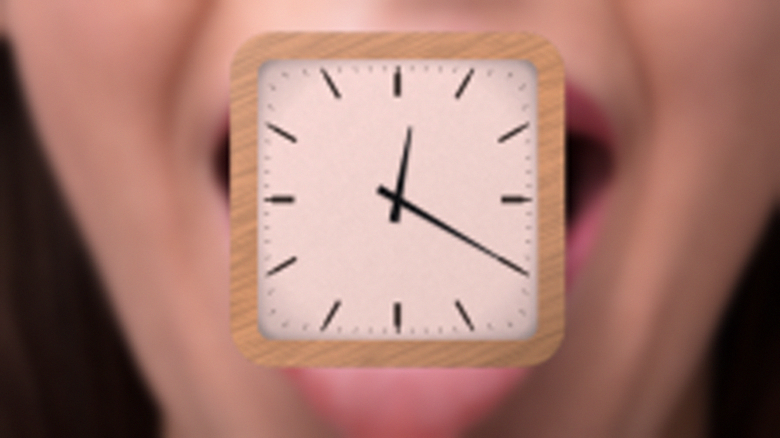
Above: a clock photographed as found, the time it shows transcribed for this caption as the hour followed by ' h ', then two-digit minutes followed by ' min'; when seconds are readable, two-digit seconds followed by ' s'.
12 h 20 min
